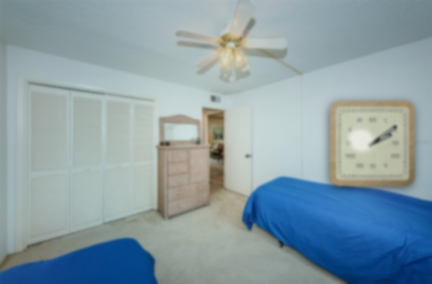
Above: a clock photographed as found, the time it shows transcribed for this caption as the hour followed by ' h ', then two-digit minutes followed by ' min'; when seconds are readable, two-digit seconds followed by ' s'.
2 h 09 min
